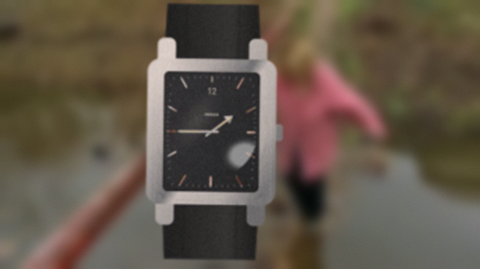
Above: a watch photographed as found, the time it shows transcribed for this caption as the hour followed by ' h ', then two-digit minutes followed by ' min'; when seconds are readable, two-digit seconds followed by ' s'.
1 h 45 min
